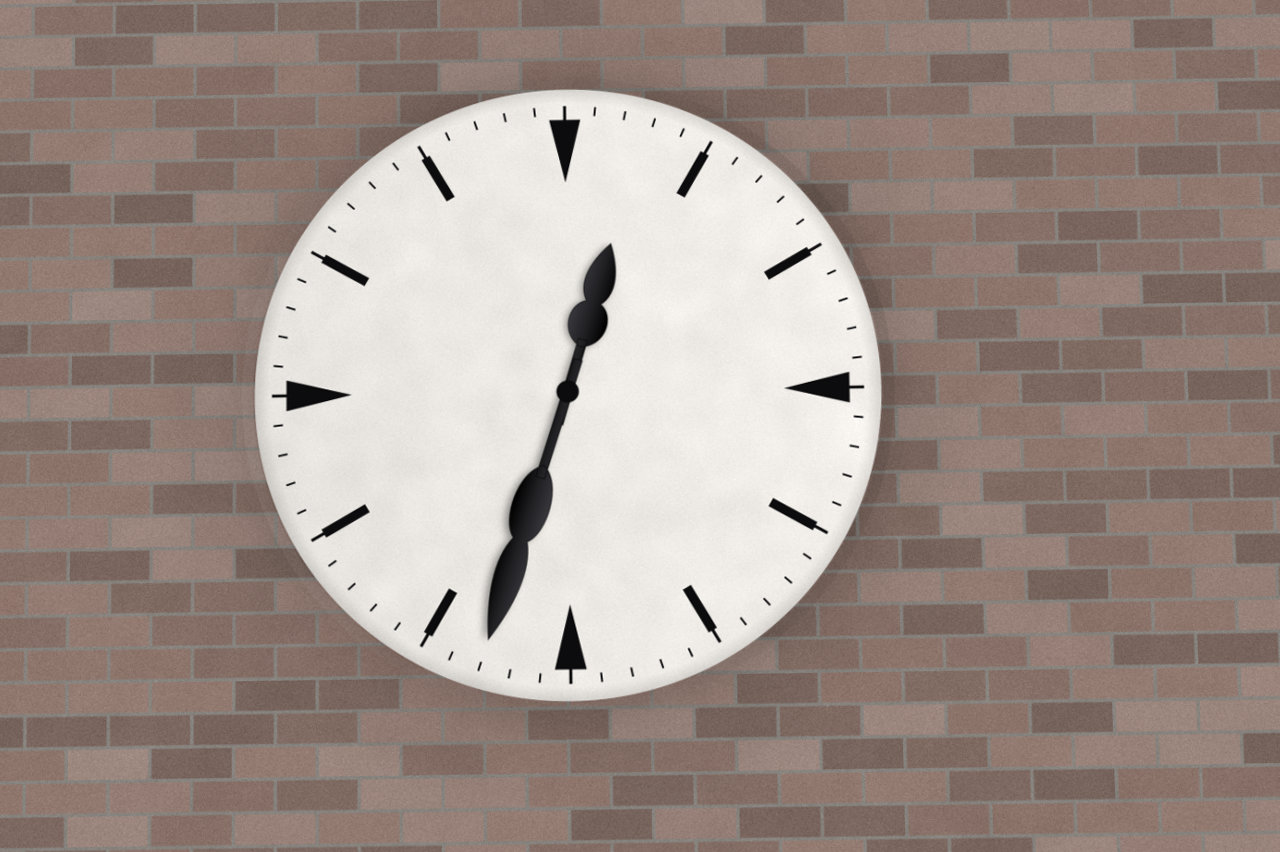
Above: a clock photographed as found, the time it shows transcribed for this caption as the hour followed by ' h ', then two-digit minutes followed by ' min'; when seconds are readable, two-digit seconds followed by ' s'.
12 h 33 min
